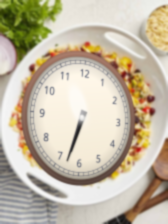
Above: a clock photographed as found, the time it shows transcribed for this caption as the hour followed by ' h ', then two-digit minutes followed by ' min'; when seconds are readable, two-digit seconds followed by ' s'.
6 h 33 min
